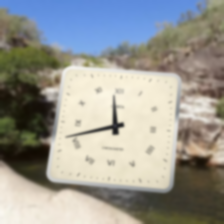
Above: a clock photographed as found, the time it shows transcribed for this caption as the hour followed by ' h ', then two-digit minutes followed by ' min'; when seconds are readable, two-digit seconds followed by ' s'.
11 h 42 min
